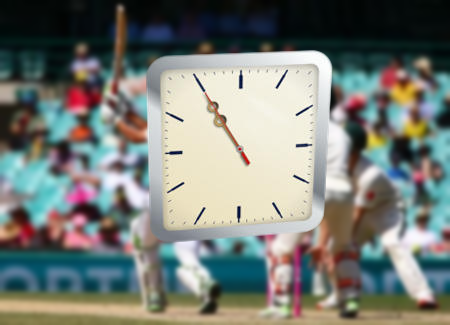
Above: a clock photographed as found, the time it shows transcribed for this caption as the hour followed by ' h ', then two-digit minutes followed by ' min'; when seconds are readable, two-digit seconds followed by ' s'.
10 h 54 min 55 s
